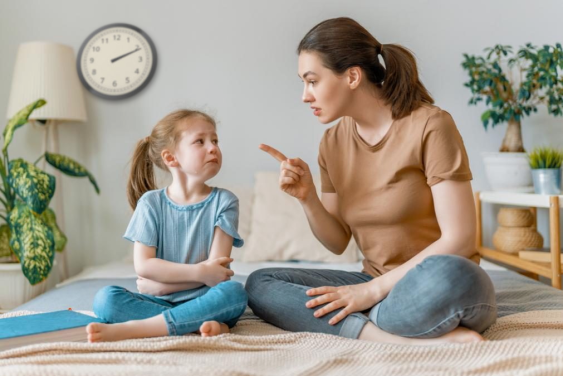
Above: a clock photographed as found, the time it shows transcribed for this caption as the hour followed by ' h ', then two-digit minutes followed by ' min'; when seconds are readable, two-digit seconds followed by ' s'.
2 h 11 min
